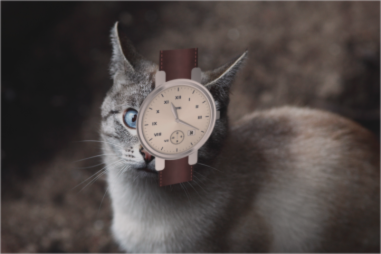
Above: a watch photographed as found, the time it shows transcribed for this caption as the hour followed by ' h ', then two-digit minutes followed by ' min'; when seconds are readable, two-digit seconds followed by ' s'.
11 h 20 min
